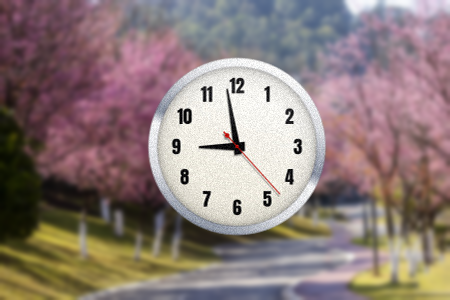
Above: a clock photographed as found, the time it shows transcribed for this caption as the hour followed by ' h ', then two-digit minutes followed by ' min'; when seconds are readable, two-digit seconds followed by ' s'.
8 h 58 min 23 s
